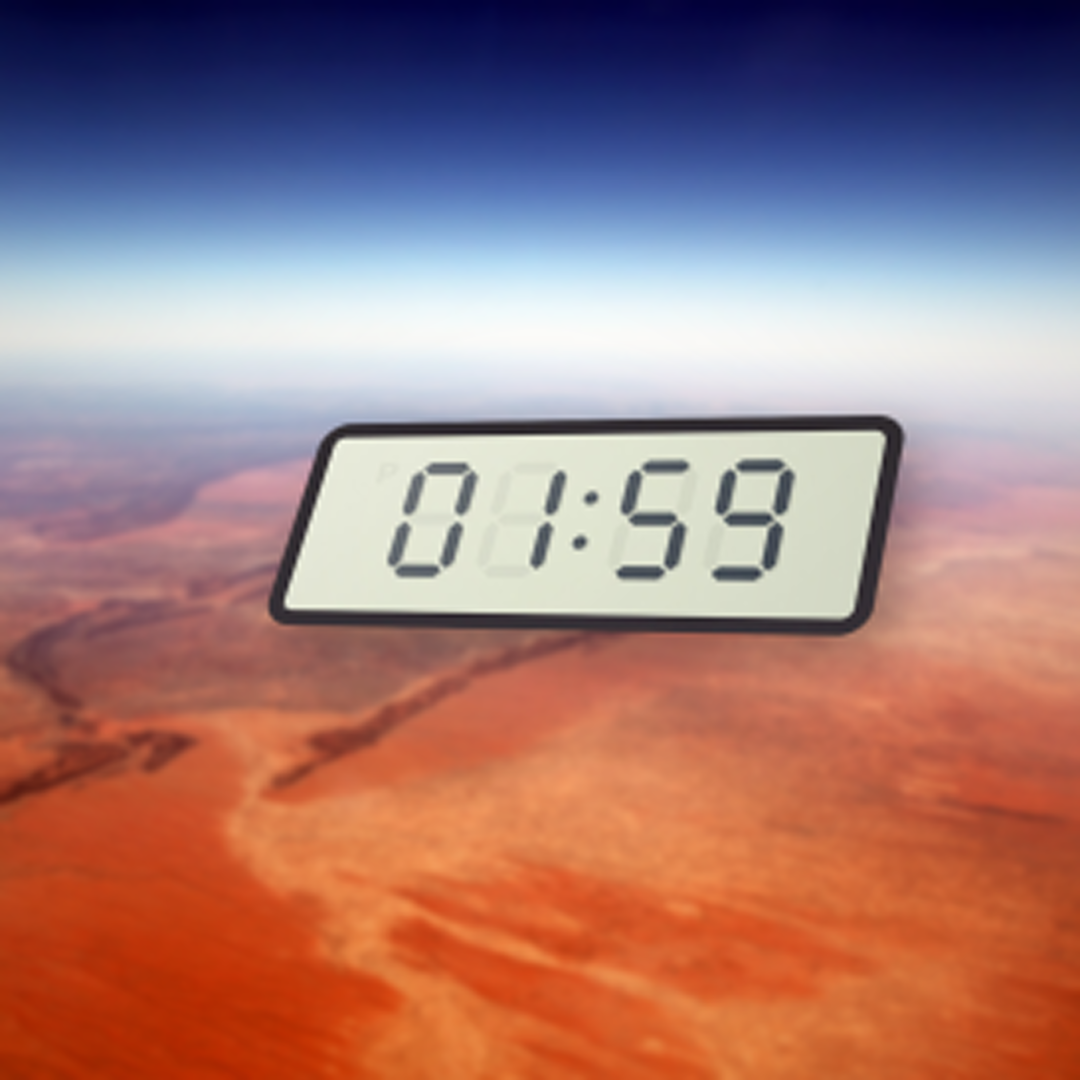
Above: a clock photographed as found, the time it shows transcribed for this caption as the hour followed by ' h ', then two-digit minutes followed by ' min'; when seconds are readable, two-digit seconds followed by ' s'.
1 h 59 min
